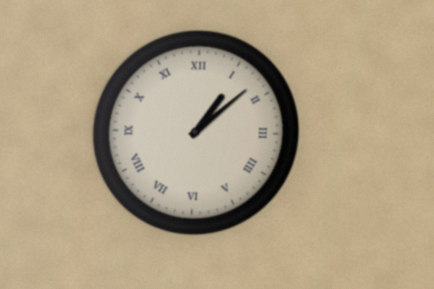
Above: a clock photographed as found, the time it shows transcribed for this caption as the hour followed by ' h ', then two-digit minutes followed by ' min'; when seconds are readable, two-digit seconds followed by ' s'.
1 h 08 min
